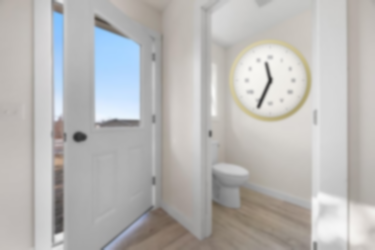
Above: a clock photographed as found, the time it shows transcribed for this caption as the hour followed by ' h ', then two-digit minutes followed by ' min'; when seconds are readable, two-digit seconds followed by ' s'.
11 h 34 min
